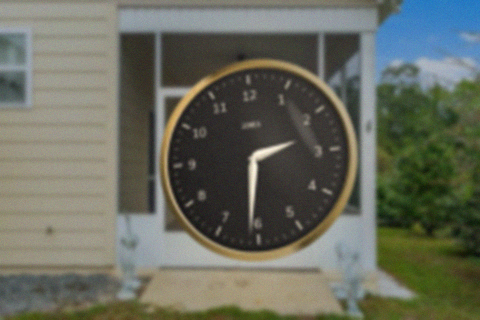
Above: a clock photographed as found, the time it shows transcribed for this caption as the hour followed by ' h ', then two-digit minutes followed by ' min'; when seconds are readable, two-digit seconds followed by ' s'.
2 h 31 min
